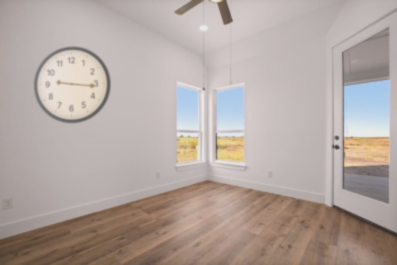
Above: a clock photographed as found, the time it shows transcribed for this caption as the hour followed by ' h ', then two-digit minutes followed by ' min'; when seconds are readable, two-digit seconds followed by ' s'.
9 h 16 min
